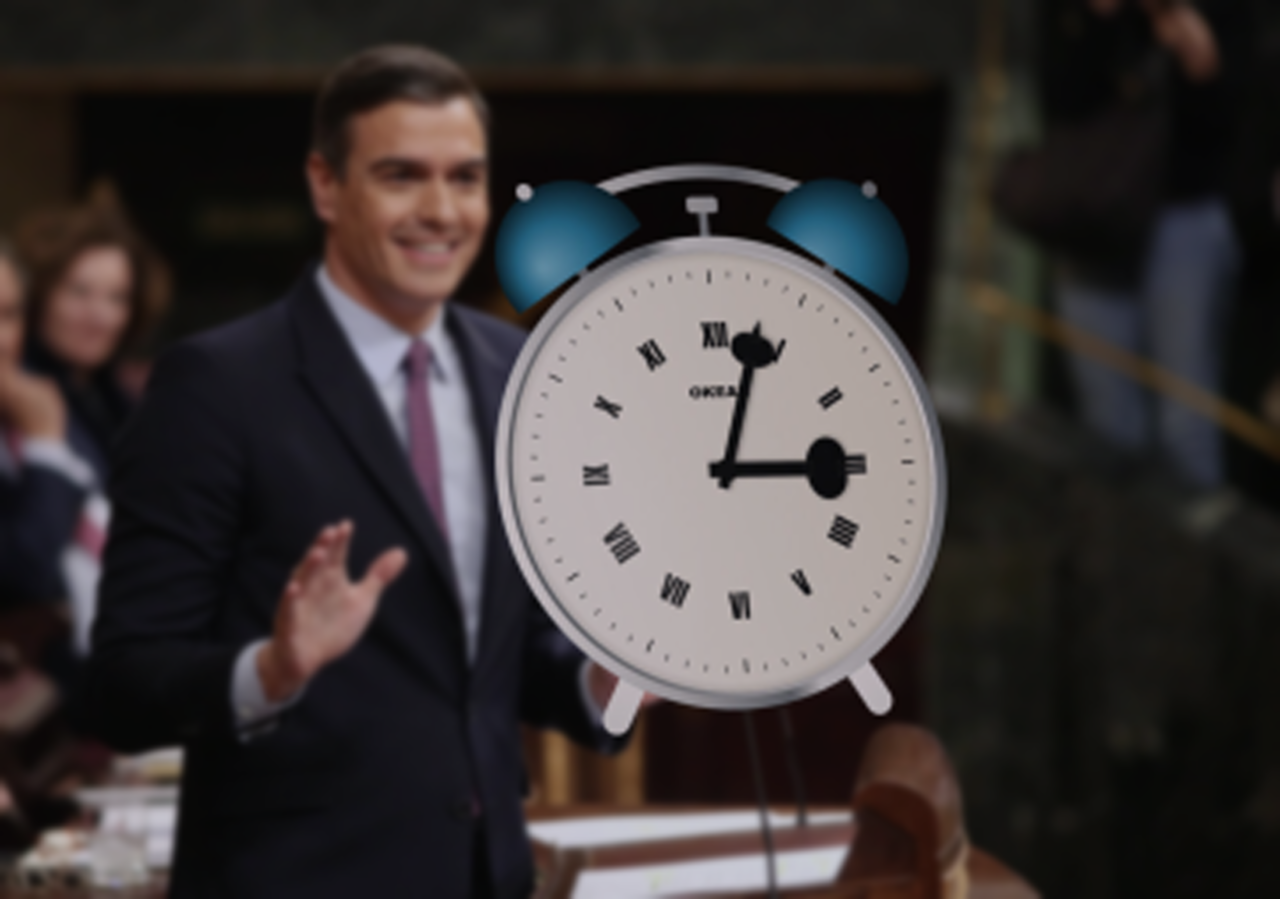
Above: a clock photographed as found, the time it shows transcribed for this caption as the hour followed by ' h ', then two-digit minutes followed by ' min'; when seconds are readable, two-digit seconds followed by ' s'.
3 h 03 min
